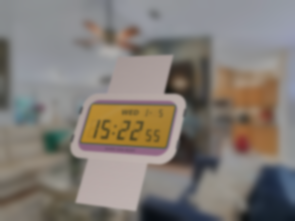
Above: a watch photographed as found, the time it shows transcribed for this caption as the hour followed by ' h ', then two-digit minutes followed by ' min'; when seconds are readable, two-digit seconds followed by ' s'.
15 h 22 min
